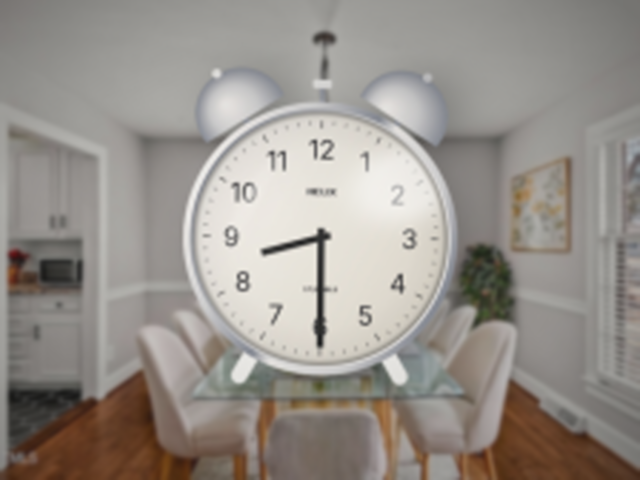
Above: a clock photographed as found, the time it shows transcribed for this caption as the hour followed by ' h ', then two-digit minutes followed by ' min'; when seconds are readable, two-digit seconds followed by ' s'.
8 h 30 min
